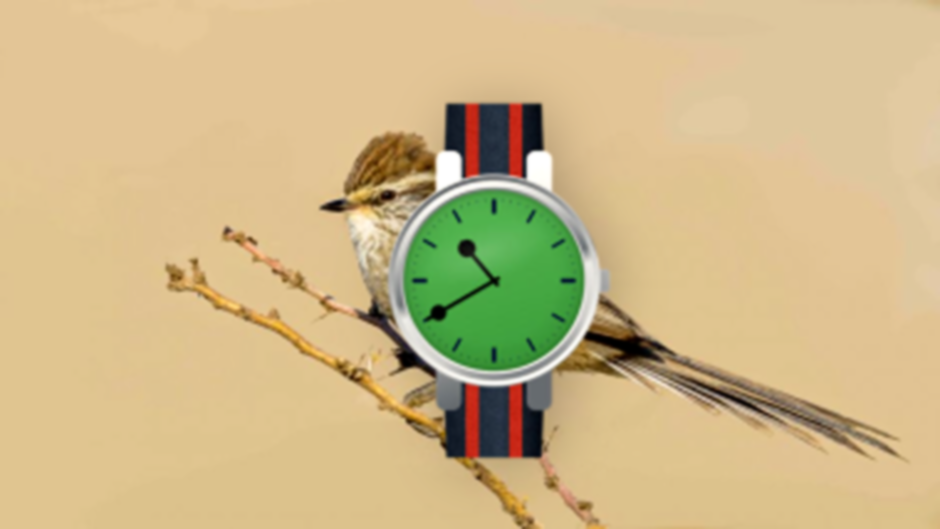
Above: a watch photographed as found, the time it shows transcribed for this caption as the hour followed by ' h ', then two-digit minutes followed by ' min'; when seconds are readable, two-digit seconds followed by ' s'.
10 h 40 min
